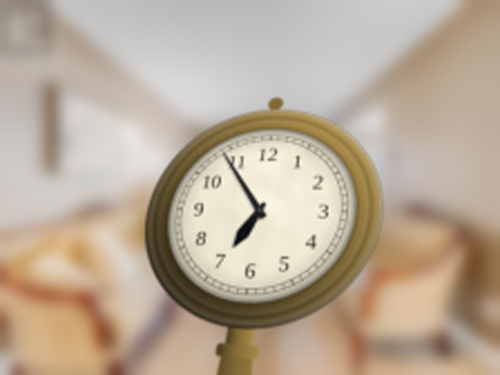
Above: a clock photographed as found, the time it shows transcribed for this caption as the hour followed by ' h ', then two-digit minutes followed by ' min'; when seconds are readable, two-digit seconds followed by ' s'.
6 h 54 min
